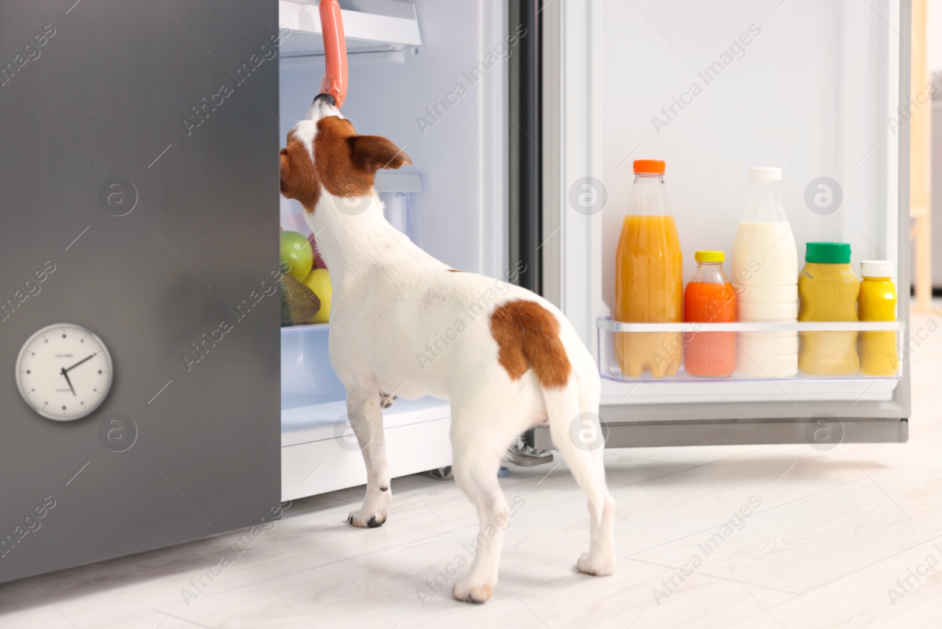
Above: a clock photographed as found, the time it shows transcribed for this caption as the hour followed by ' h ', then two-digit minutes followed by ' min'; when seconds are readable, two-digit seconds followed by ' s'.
5 h 10 min
